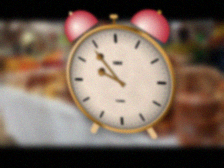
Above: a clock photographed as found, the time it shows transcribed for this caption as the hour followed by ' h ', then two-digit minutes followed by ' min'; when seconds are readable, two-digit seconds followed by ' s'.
9 h 54 min
